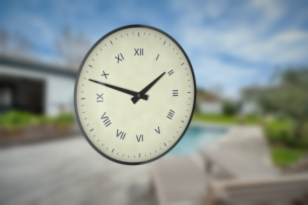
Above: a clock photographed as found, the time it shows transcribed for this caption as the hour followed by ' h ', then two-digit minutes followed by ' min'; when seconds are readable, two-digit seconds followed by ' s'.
1 h 48 min
